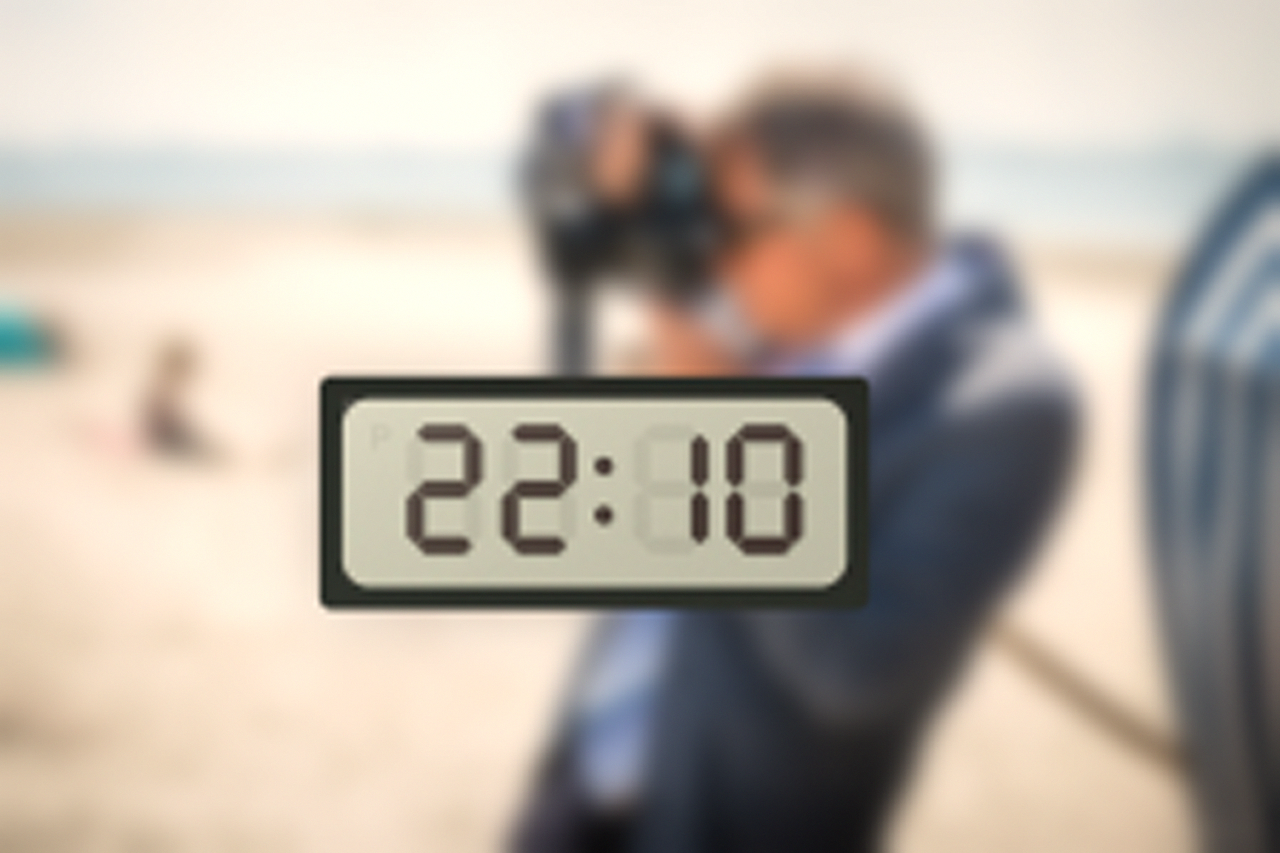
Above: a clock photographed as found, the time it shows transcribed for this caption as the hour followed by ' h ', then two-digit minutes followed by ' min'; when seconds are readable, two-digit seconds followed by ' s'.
22 h 10 min
